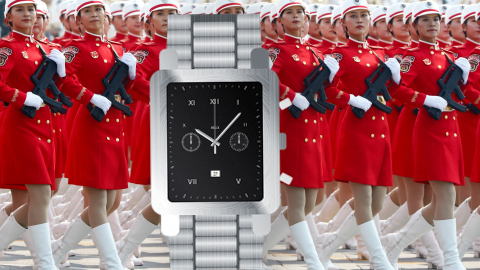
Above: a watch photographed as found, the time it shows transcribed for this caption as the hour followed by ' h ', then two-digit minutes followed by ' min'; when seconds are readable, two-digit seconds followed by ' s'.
10 h 07 min
